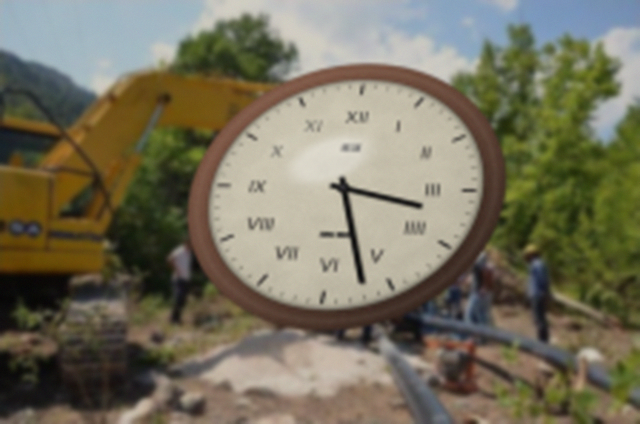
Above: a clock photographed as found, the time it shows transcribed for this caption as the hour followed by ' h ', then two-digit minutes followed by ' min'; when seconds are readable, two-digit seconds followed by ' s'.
3 h 27 min
